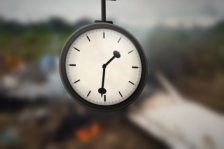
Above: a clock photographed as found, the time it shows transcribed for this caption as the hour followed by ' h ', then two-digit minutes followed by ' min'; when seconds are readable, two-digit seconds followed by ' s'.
1 h 31 min
